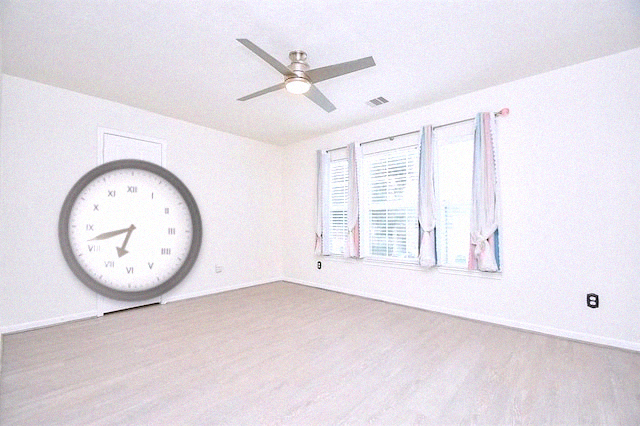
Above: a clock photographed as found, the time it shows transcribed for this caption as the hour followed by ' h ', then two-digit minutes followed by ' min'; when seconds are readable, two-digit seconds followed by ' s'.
6 h 42 min
